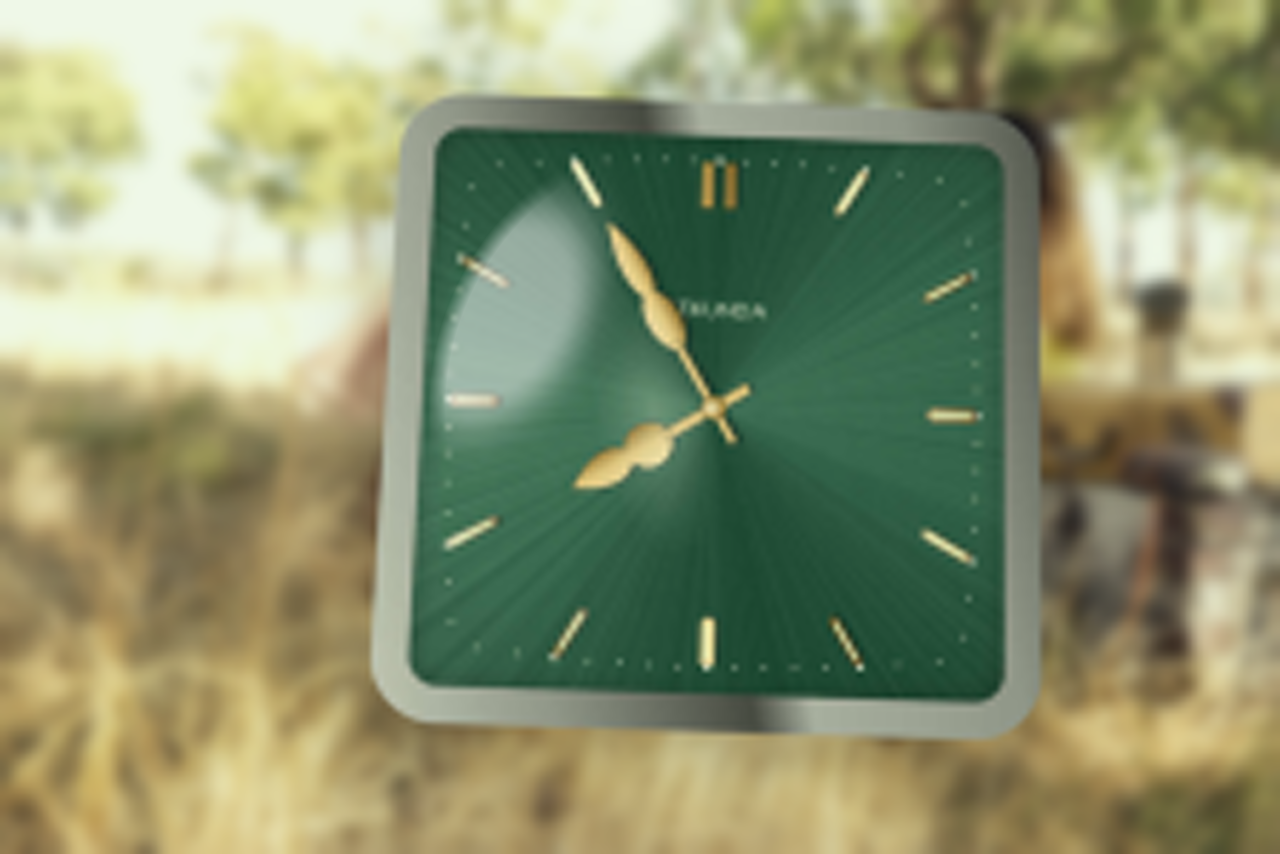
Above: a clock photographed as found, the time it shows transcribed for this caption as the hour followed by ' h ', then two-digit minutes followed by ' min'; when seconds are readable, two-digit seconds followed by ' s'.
7 h 55 min
